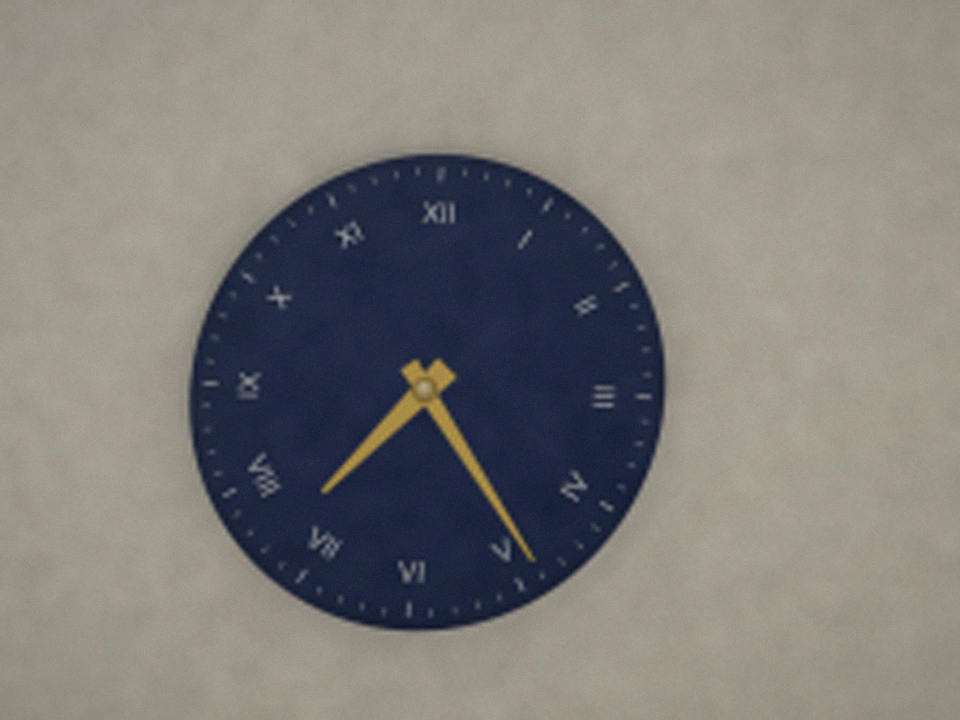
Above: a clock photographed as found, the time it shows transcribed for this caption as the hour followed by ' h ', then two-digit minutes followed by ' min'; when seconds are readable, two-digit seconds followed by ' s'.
7 h 24 min
